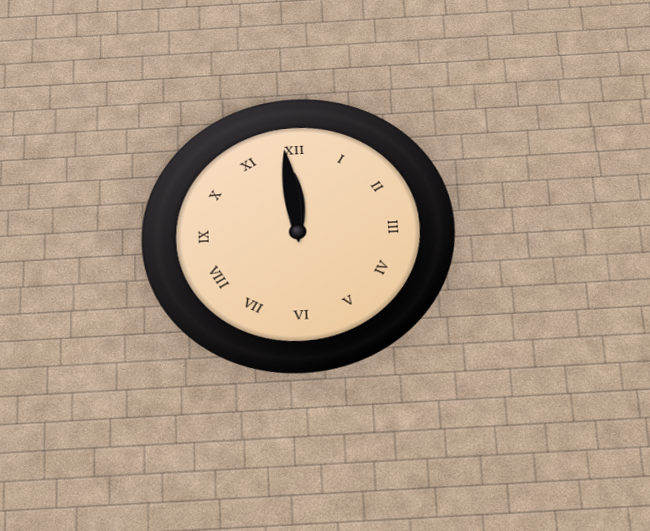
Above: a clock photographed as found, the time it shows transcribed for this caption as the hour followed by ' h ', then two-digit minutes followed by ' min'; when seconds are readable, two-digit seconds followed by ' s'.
11 h 59 min
